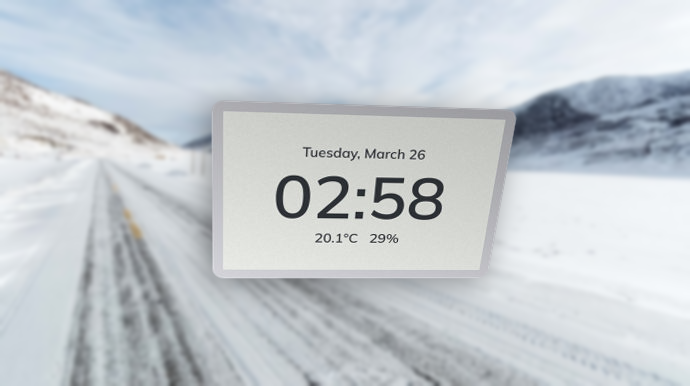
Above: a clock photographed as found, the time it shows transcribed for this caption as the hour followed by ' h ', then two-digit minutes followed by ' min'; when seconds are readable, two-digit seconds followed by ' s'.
2 h 58 min
